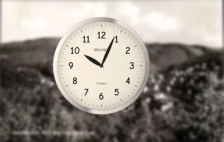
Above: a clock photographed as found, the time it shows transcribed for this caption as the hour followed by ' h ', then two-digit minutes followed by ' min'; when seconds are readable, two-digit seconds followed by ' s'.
10 h 04 min
